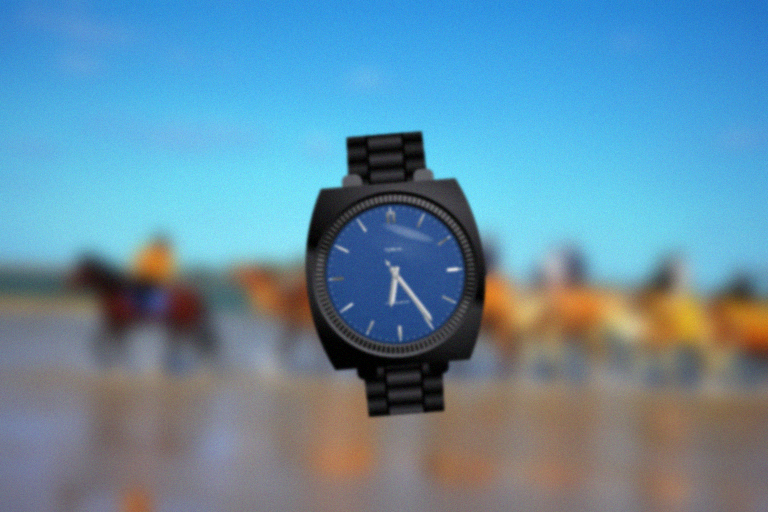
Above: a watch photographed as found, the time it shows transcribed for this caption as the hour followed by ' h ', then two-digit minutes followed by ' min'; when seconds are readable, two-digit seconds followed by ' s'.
6 h 24 min 25 s
